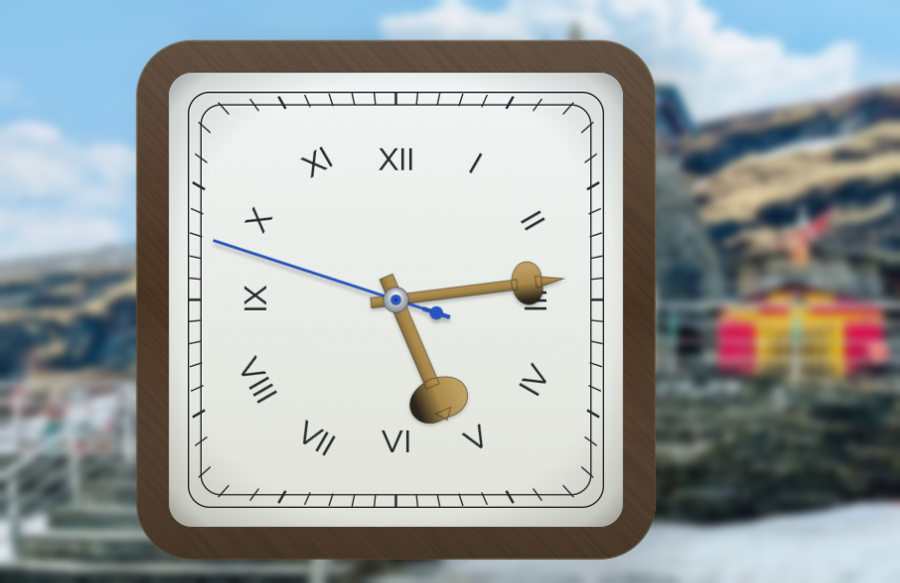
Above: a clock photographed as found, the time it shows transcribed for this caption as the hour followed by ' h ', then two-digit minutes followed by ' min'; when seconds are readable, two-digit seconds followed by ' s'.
5 h 13 min 48 s
